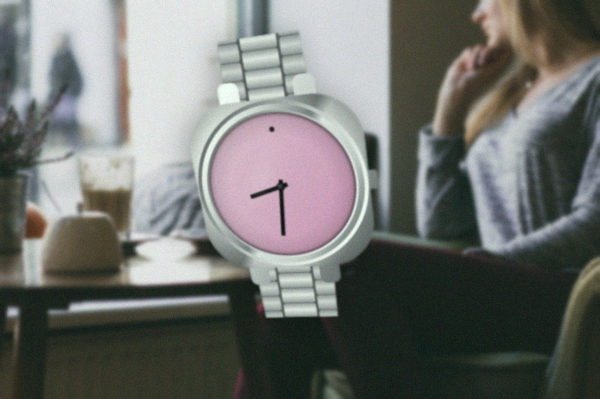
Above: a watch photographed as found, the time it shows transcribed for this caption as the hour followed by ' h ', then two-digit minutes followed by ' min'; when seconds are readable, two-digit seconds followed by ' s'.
8 h 31 min
